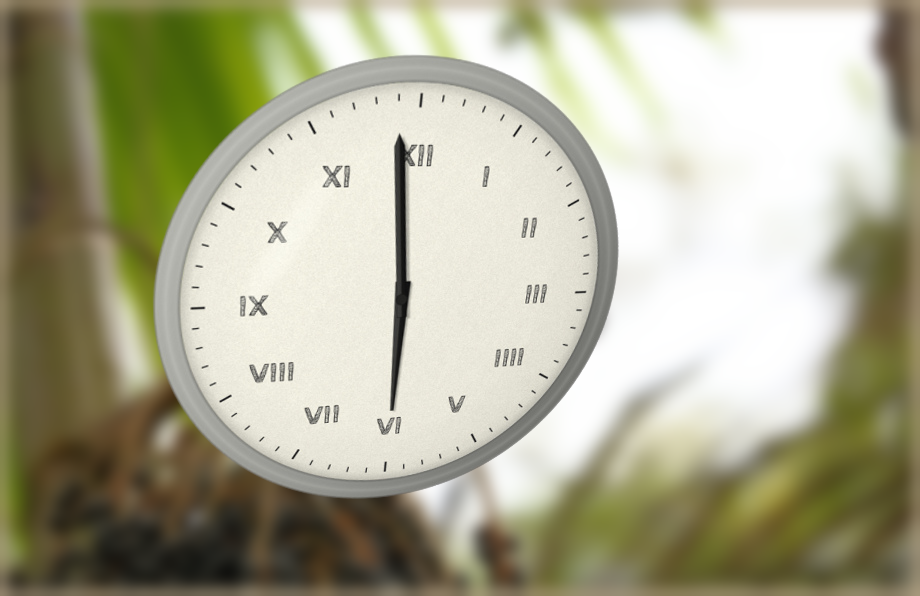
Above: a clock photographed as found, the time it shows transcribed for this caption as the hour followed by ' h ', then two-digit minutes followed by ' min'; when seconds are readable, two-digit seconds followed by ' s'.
5 h 59 min
